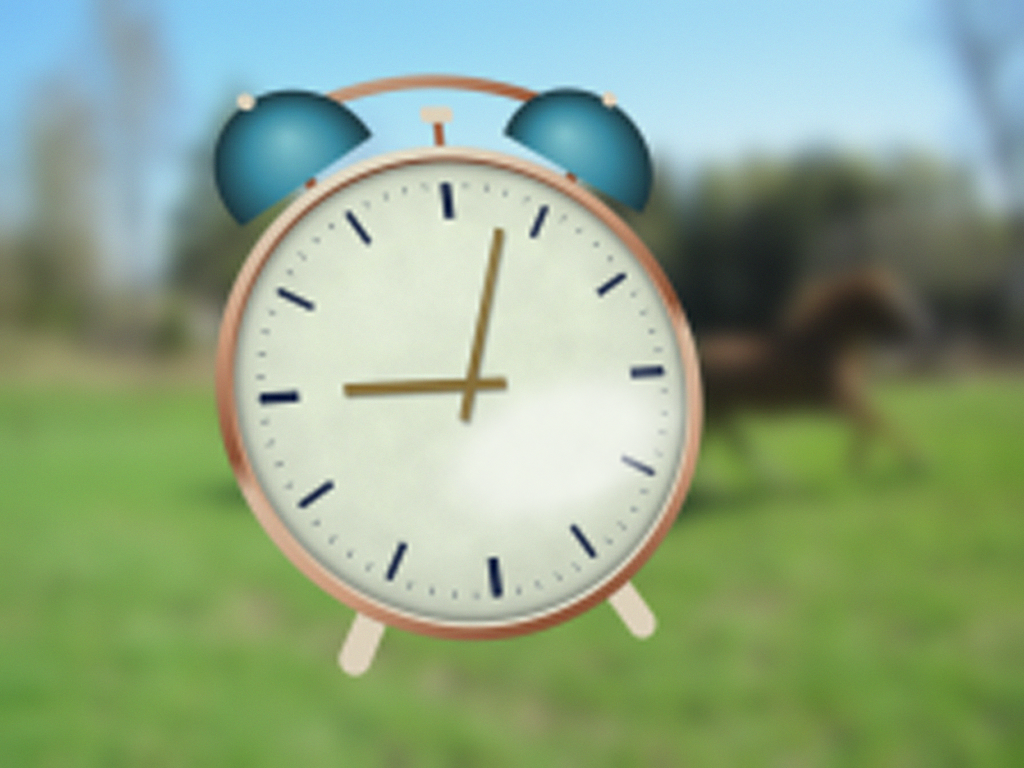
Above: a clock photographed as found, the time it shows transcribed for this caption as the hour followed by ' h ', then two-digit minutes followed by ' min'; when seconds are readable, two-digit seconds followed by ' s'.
9 h 03 min
